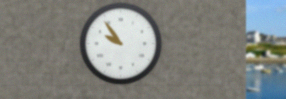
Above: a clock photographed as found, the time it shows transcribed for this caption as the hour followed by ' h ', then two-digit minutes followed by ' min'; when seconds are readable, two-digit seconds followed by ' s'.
9 h 54 min
